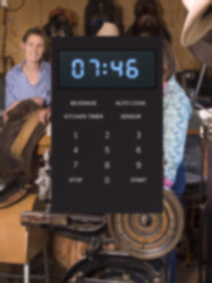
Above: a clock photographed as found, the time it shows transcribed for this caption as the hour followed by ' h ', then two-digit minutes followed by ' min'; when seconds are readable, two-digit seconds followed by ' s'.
7 h 46 min
